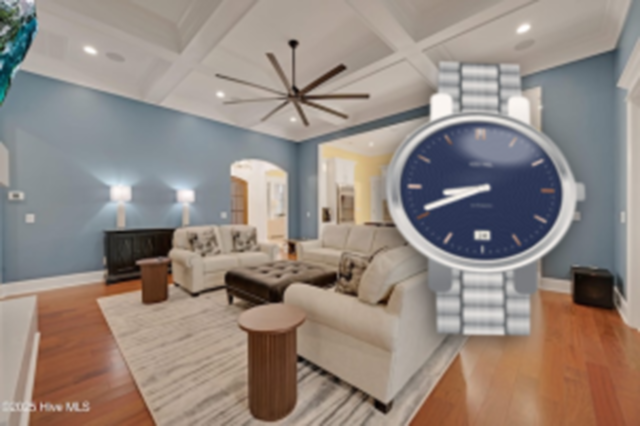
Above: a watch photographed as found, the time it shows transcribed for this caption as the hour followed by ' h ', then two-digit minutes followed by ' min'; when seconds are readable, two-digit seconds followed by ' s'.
8 h 41 min
